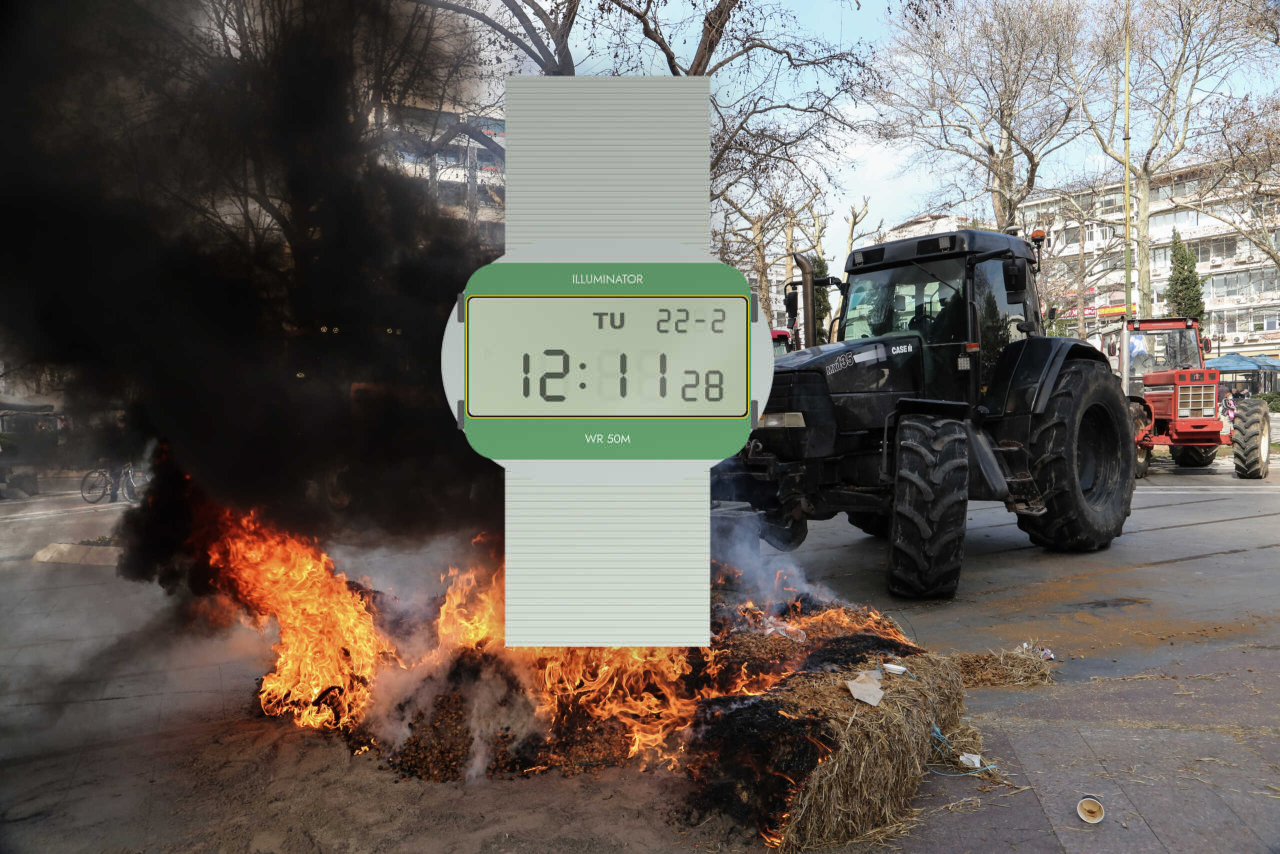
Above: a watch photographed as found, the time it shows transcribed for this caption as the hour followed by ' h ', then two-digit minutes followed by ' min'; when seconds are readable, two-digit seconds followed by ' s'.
12 h 11 min 28 s
